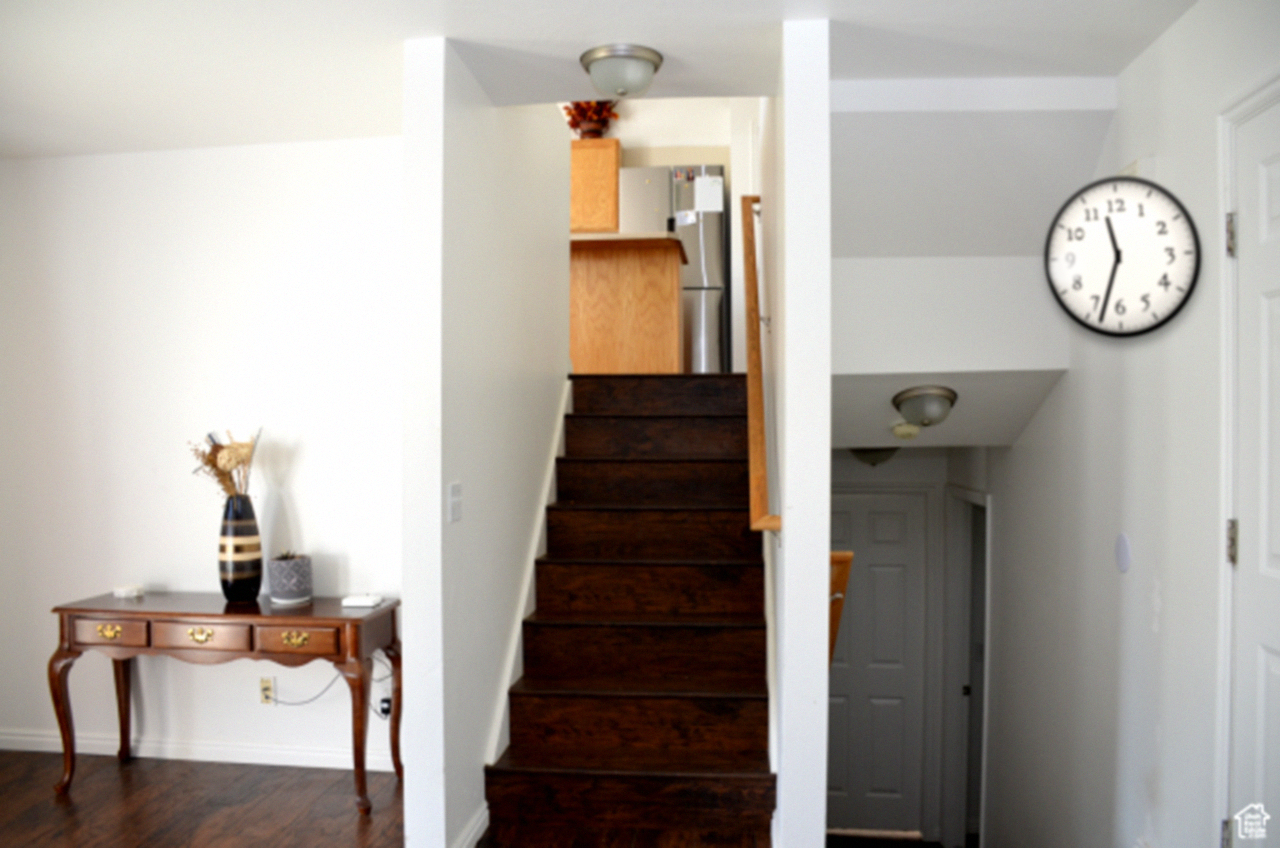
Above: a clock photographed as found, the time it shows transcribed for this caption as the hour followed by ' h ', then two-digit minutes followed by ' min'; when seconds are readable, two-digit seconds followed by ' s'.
11 h 33 min
